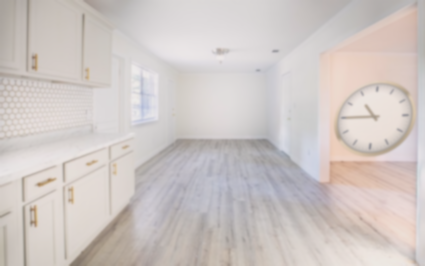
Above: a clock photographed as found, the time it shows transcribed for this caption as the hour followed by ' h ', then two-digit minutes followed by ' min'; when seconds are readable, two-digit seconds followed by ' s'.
10 h 45 min
